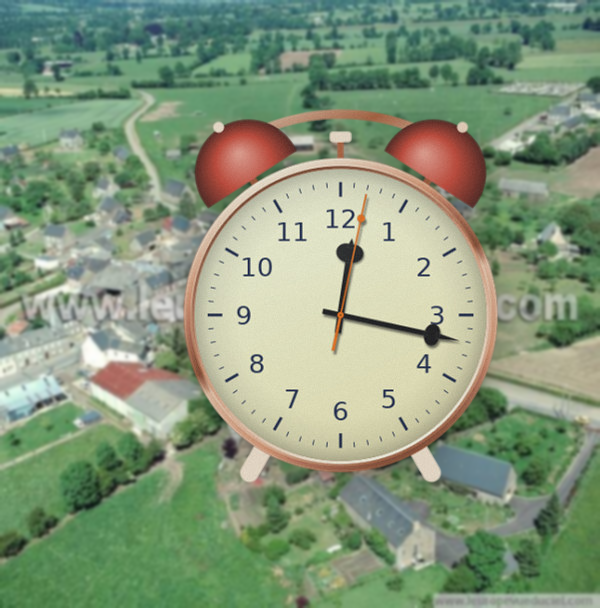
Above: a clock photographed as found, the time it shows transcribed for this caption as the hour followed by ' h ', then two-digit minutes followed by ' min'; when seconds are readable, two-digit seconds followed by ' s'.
12 h 17 min 02 s
